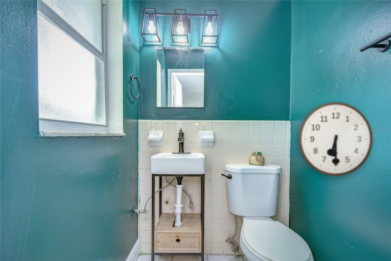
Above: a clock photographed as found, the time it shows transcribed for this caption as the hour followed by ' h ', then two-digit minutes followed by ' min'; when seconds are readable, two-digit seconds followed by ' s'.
6 h 30 min
